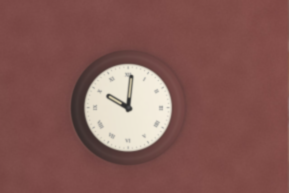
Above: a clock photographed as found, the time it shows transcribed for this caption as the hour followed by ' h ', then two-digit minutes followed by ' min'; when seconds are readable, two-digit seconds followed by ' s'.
10 h 01 min
